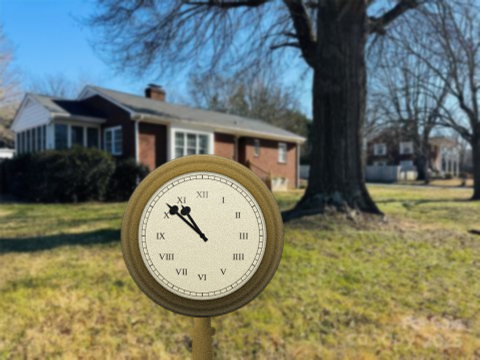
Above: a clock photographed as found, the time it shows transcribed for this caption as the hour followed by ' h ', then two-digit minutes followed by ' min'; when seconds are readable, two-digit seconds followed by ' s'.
10 h 52 min
